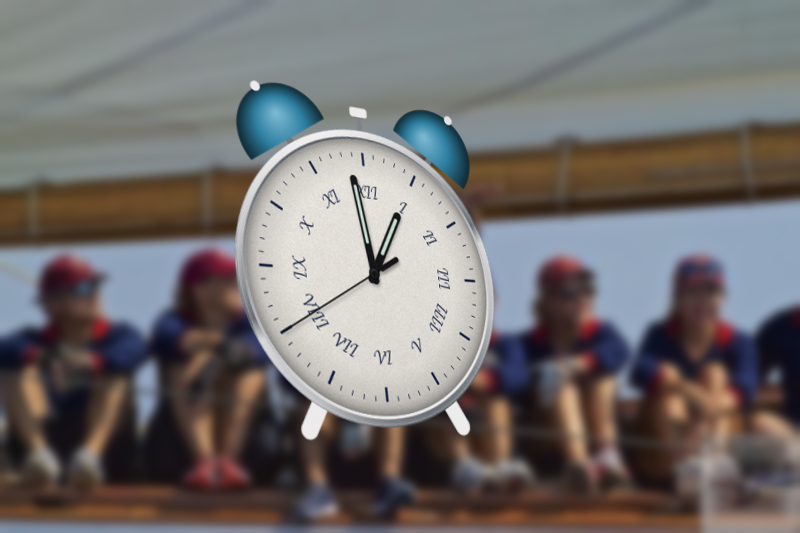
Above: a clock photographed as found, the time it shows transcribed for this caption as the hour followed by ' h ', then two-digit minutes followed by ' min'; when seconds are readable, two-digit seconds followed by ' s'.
12 h 58 min 40 s
